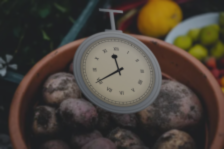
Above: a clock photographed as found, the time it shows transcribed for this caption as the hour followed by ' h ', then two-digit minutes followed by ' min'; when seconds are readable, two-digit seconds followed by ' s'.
11 h 40 min
